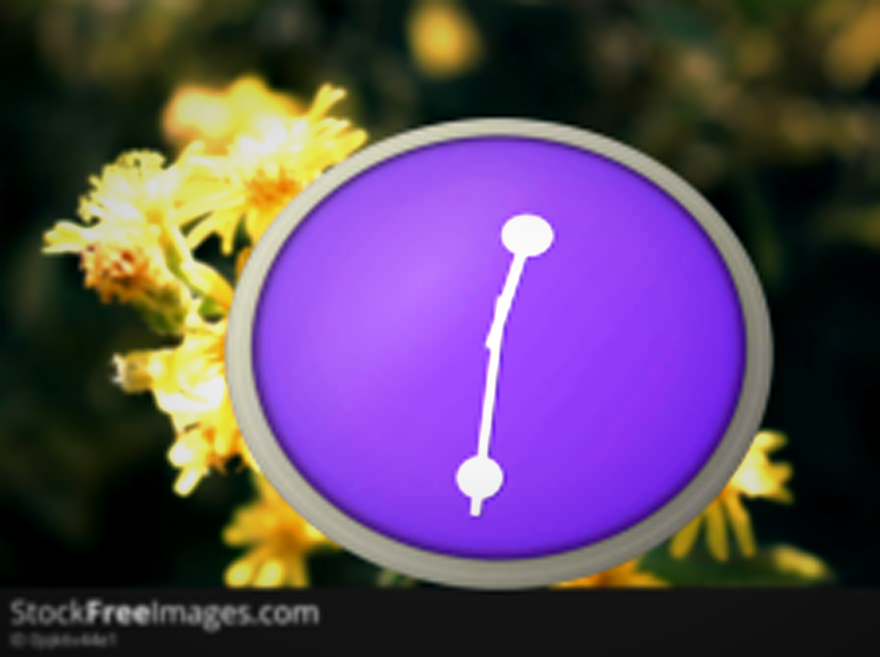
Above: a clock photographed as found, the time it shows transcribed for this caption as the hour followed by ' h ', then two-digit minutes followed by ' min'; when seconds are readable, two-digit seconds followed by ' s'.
12 h 31 min
